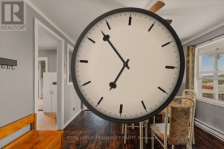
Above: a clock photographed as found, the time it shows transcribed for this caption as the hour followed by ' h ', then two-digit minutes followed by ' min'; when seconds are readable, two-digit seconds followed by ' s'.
6 h 53 min
